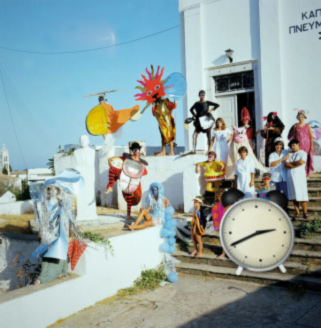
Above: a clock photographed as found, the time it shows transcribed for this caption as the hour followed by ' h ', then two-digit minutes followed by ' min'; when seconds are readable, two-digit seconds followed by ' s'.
2 h 41 min
